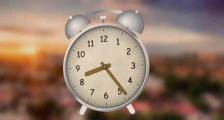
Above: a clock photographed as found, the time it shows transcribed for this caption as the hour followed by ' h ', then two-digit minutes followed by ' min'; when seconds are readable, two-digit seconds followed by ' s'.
8 h 24 min
